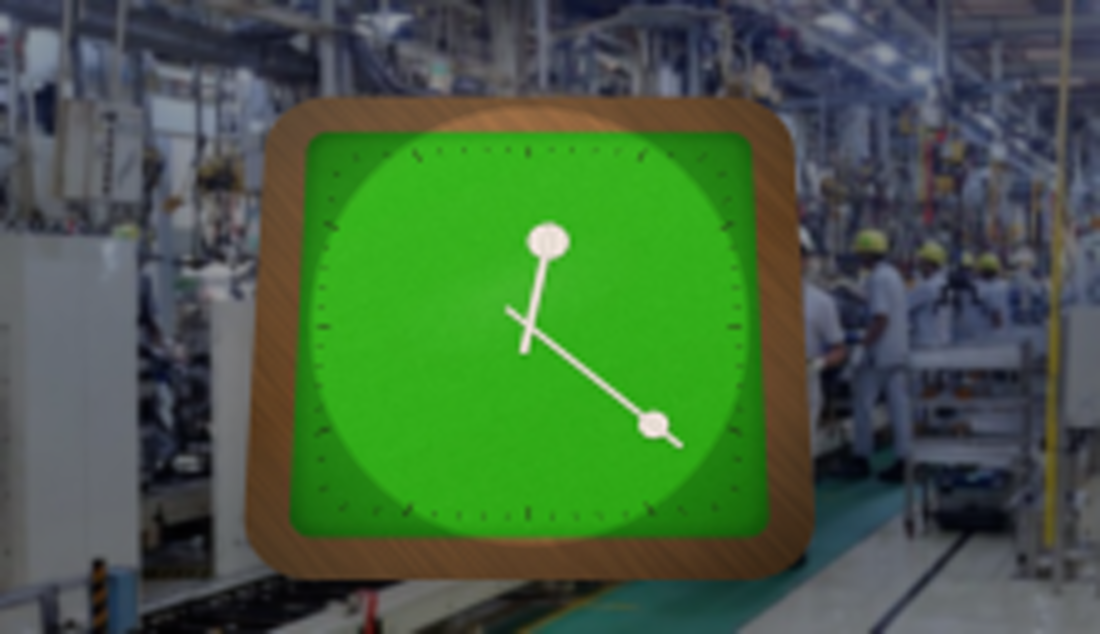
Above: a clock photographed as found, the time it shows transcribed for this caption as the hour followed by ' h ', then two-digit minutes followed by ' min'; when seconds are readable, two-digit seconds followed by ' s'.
12 h 22 min
